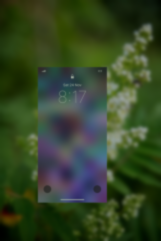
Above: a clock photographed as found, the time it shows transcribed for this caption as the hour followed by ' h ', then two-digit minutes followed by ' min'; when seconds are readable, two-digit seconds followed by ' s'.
8 h 17 min
